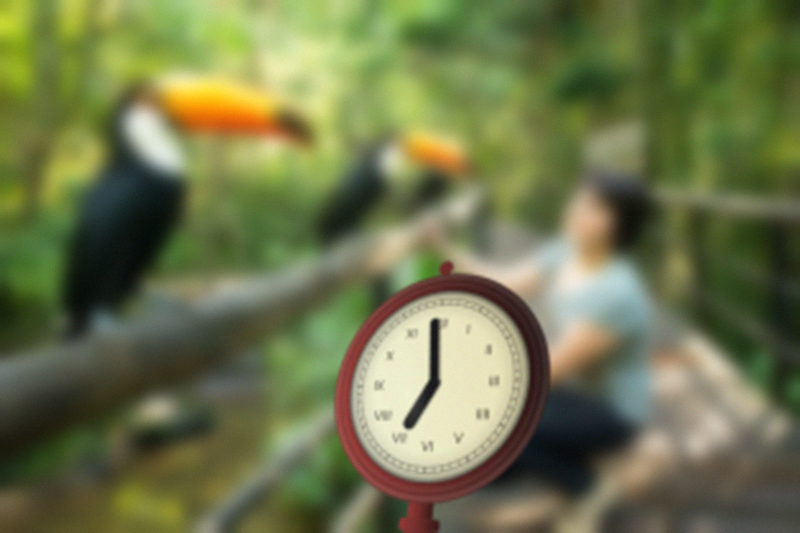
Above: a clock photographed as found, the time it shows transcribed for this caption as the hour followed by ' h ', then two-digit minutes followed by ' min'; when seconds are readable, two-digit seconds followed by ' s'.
6 h 59 min
